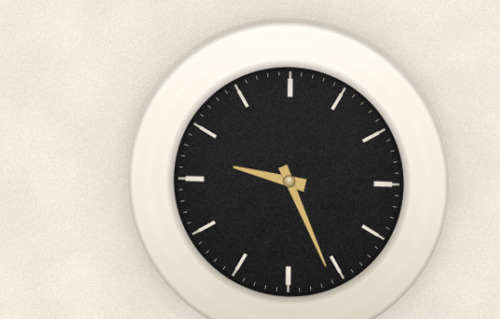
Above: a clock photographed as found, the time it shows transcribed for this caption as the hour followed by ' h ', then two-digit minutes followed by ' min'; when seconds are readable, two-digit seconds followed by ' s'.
9 h 26 min
